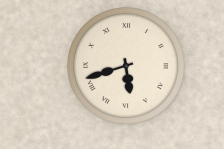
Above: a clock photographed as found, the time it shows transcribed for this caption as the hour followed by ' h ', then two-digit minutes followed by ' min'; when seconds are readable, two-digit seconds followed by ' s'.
5 h 42 min
